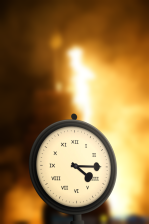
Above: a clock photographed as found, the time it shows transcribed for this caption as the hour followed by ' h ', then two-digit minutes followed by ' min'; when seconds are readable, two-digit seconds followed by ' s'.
4 h 15 min
